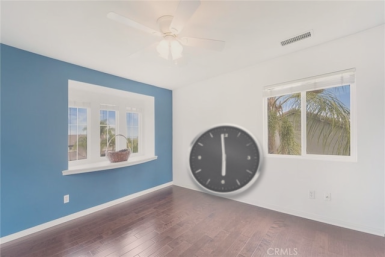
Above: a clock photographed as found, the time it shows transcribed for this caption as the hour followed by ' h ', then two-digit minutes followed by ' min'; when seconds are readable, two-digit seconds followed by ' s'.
5 h 59 min
